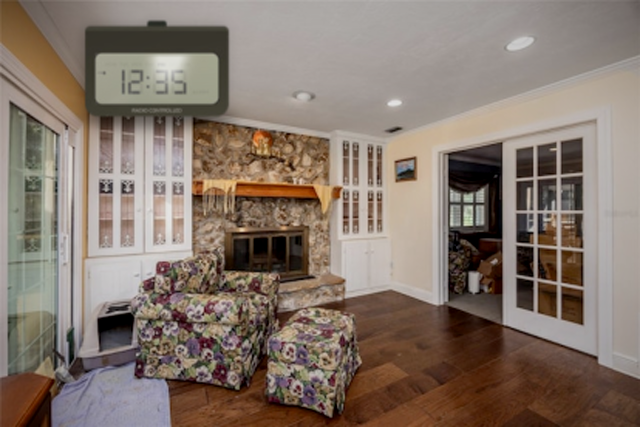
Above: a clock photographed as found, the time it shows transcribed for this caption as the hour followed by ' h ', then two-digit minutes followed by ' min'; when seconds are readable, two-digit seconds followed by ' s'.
12 h 35 min
